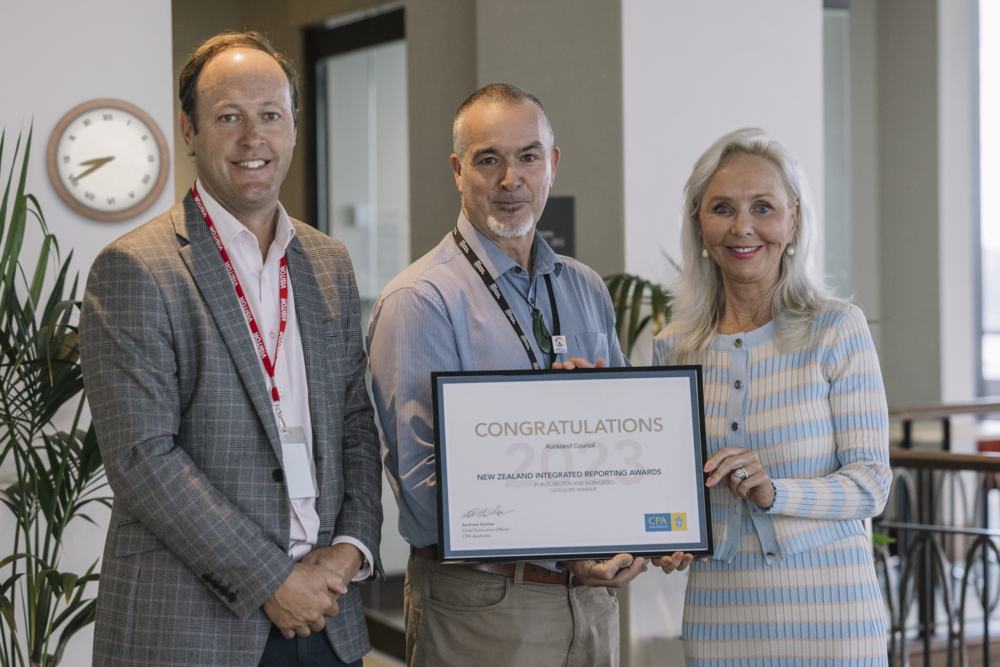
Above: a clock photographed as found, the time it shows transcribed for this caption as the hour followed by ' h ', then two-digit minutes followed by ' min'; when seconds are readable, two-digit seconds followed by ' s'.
8 h 40 min
